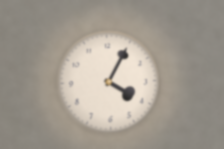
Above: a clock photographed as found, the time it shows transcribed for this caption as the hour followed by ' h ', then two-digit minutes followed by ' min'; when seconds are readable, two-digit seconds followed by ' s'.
4 h 05 min
